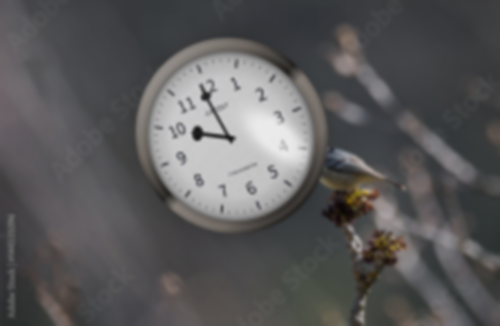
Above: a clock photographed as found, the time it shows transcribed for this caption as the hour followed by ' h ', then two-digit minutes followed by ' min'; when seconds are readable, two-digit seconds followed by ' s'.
9 h 59 min
